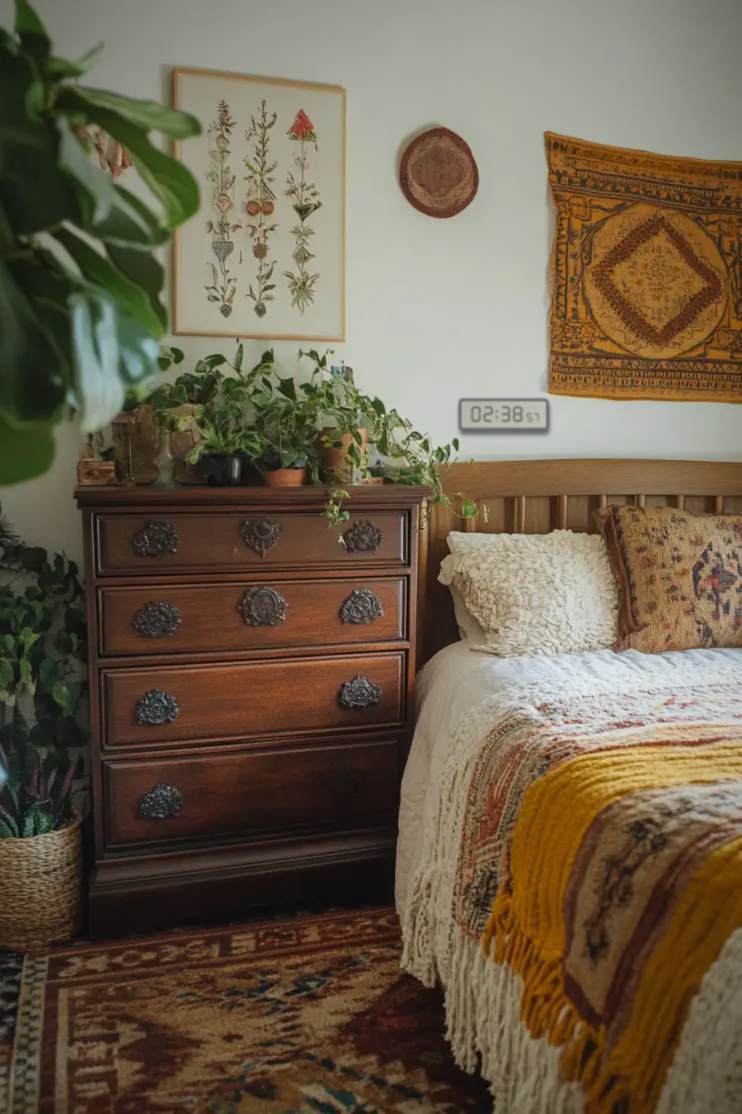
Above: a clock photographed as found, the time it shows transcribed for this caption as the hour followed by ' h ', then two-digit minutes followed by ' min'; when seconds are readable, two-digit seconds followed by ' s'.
2 h 38 min
